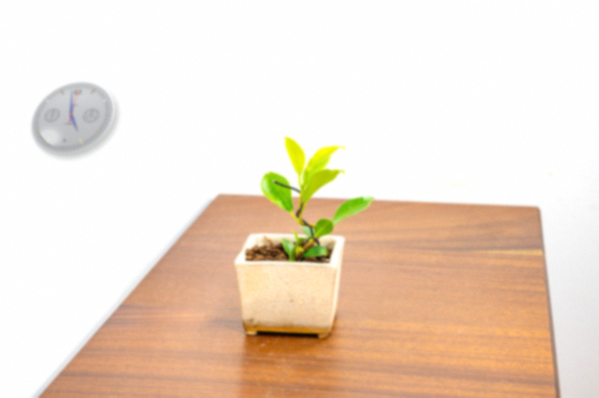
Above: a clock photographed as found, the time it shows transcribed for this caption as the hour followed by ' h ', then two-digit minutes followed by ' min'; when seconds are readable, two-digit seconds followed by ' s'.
4 h 58 min
